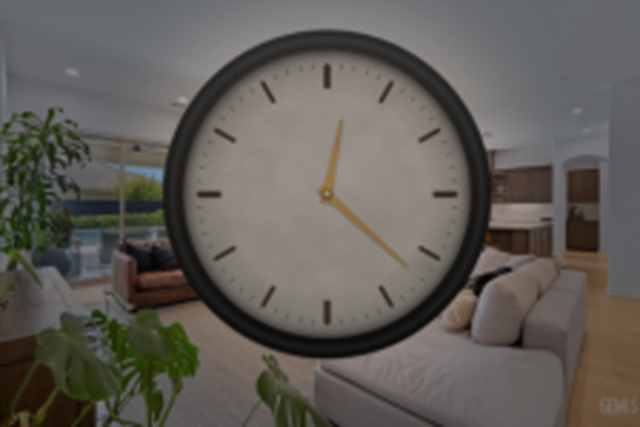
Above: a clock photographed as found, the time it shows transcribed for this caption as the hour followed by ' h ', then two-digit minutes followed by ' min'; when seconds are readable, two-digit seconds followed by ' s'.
12 h 22 min
